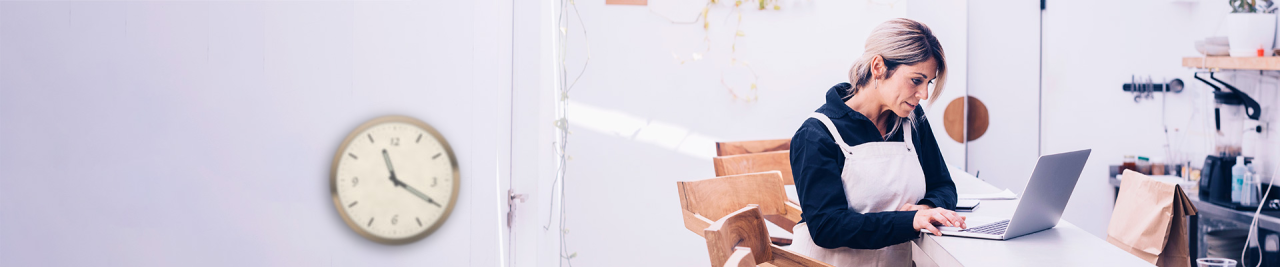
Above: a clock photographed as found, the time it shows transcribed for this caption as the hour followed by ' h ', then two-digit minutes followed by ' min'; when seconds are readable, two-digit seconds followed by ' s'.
11 h 20 min
